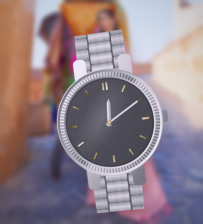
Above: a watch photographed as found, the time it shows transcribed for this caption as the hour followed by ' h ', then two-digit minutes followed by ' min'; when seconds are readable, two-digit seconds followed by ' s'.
12 h 10 min
